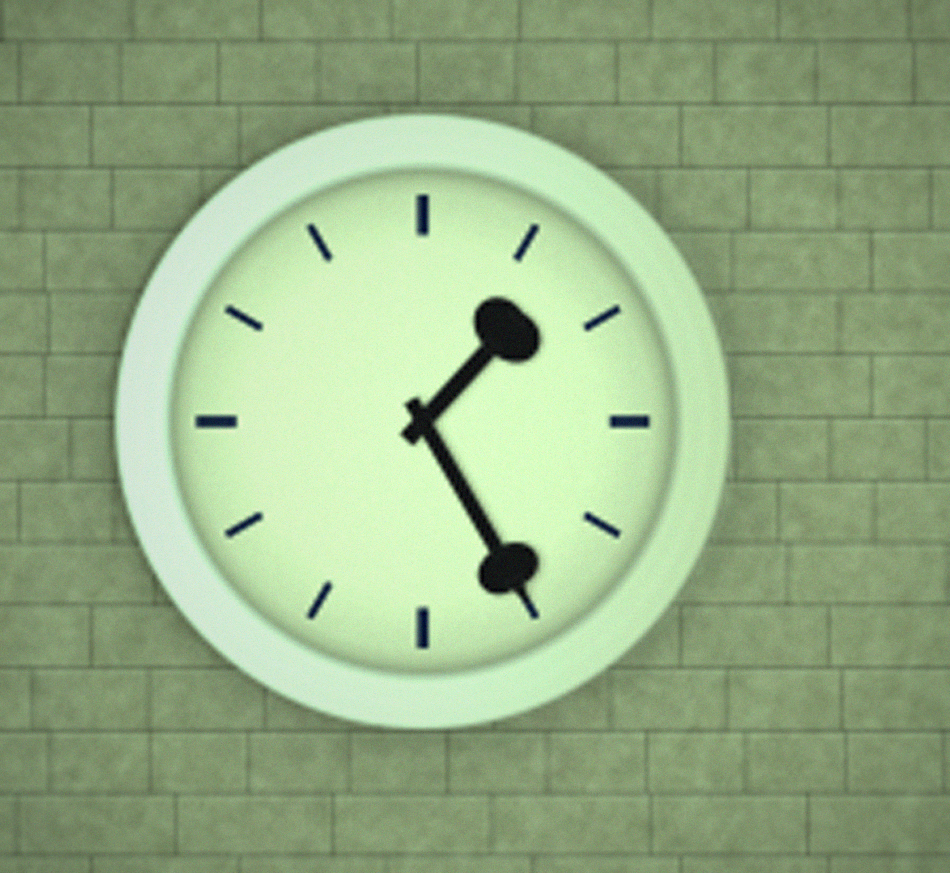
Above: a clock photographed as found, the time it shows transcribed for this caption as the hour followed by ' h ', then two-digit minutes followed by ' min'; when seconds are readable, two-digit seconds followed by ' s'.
1 h 25 min
